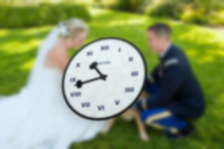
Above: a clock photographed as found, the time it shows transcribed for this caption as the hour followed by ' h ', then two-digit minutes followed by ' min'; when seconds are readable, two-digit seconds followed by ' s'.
10 h 43 min
